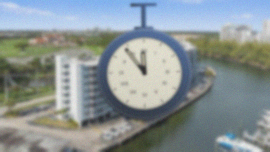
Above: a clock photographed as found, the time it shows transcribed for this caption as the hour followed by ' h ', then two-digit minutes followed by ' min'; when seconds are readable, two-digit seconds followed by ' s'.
11 h 54 min
